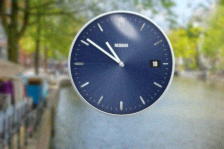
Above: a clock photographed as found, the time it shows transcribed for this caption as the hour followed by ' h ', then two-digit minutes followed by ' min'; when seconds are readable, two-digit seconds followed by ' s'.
10 h 51 min
